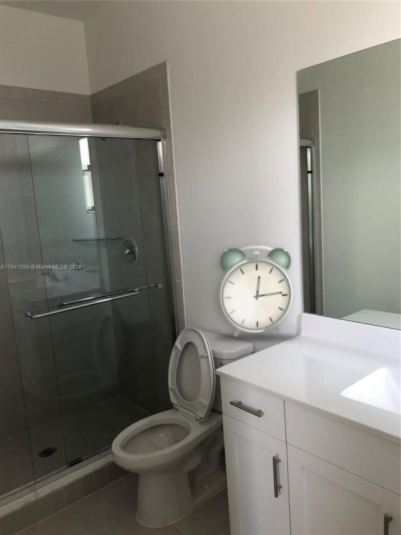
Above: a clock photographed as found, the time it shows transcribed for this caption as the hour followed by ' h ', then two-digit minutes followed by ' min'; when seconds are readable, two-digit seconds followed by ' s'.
12 h 14 min
